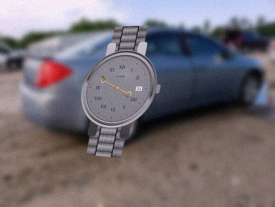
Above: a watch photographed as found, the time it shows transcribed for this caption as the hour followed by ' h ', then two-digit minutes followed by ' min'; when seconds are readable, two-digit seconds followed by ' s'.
3 h 49 min
